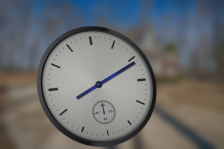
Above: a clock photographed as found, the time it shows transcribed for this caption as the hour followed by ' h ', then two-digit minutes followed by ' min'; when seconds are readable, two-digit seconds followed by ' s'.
8 h 11 min
